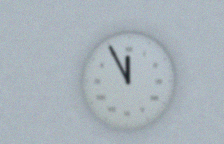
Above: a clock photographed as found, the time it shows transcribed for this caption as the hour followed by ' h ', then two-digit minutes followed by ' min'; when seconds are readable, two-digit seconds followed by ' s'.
11 h 55 min
